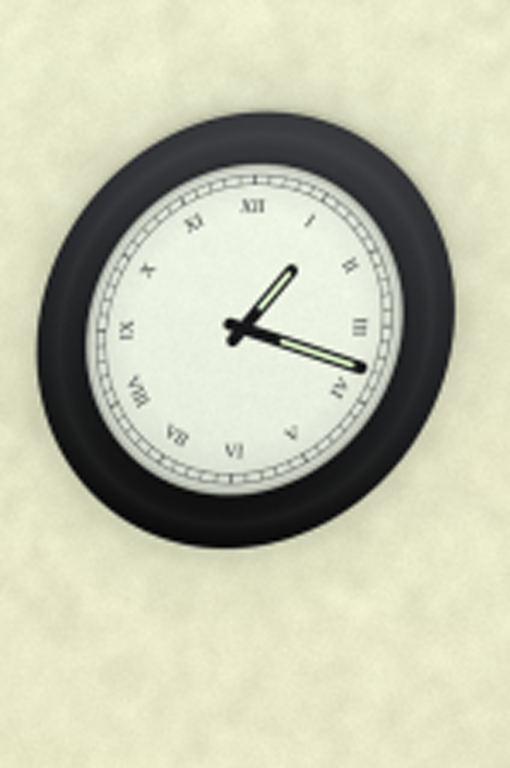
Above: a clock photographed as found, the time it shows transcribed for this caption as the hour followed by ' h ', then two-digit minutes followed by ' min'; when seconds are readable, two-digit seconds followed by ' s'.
1 h 18 min
